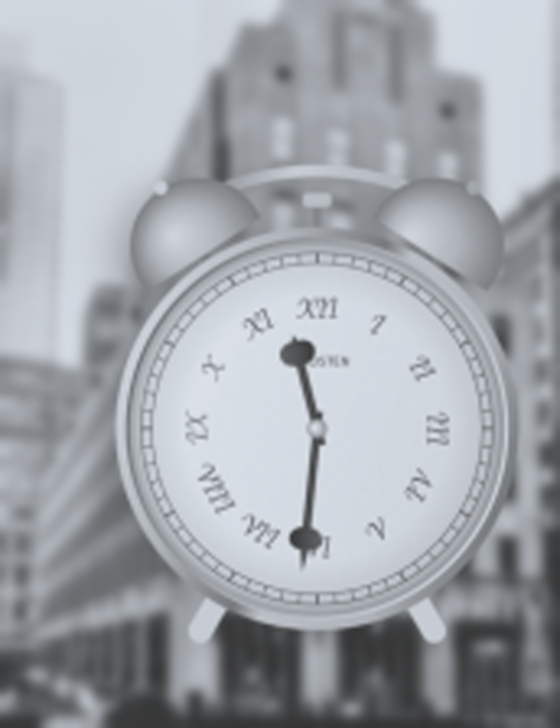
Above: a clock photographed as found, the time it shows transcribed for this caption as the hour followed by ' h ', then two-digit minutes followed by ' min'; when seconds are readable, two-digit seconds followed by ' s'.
11 h 31 min
